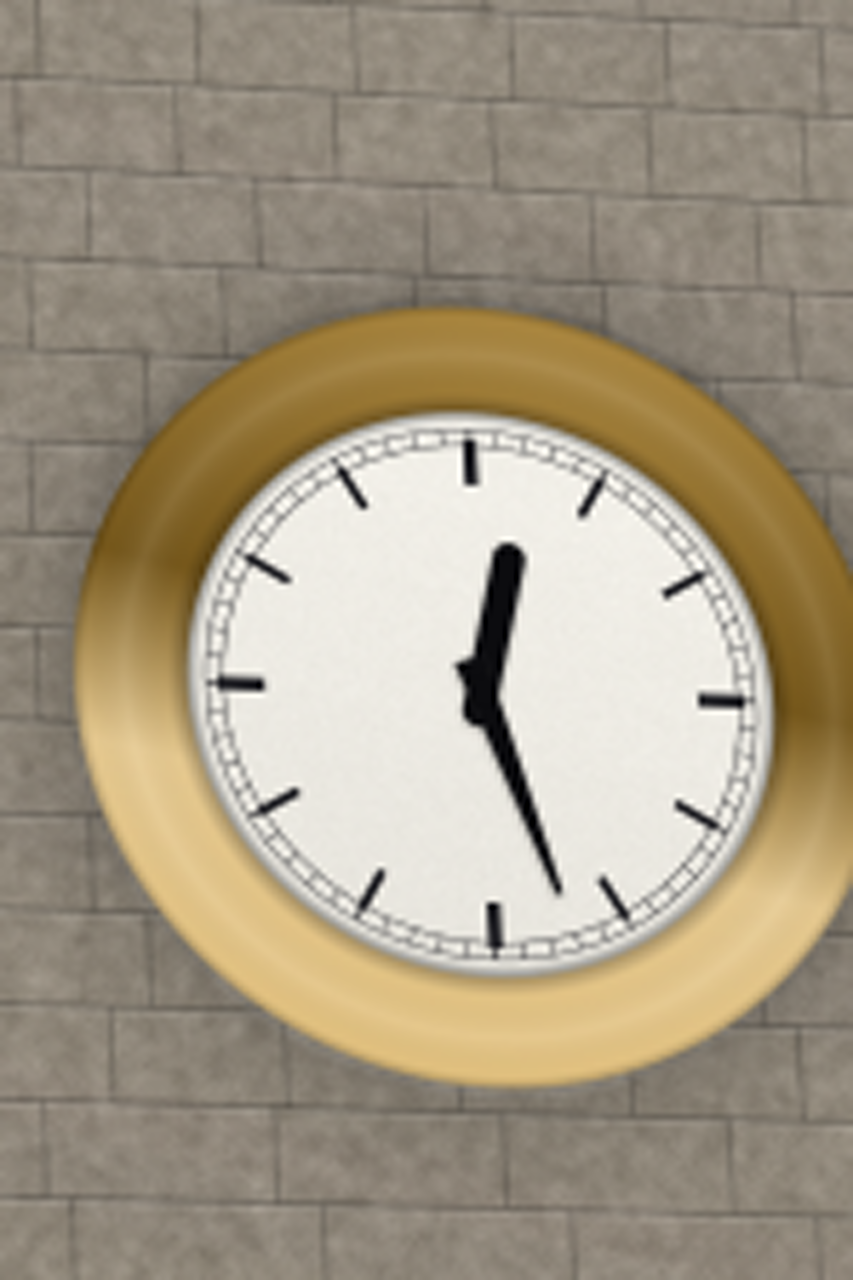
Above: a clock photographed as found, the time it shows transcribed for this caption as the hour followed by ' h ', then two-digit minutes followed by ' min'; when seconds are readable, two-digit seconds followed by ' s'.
12 h 27 min
